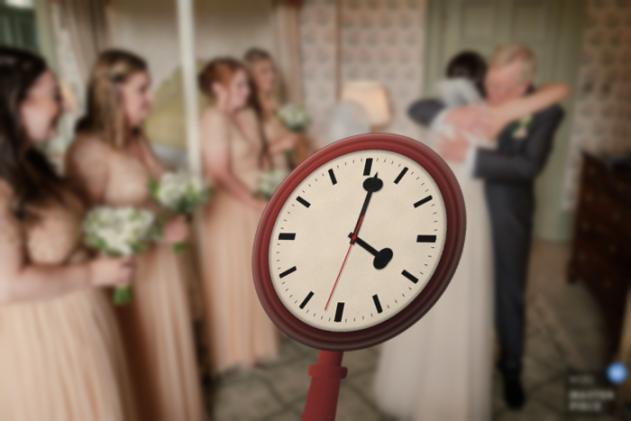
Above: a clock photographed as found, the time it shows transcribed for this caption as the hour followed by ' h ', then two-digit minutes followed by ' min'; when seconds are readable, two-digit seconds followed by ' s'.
4 h 01 min 32 s
